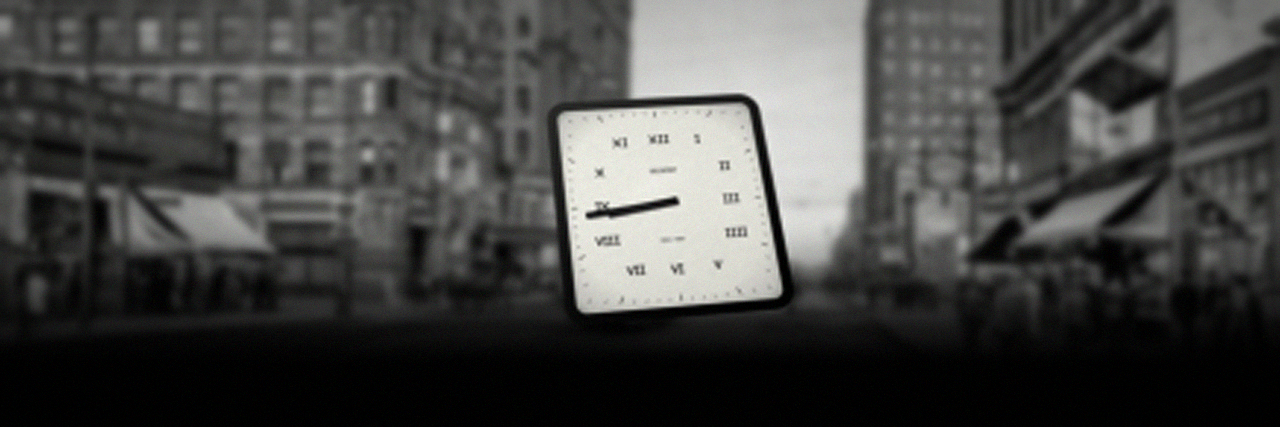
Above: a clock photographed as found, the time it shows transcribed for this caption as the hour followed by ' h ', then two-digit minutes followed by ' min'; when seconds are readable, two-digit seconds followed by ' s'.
8 h 44 min
